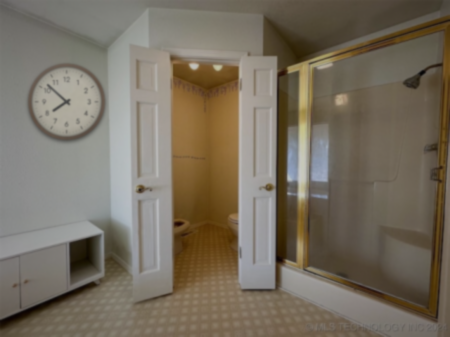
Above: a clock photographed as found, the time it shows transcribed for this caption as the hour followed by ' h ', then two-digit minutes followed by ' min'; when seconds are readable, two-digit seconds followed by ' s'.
7 h 52 min
